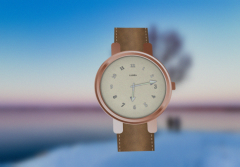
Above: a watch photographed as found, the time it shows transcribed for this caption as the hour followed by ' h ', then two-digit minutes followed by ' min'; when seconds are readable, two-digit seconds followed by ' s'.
6 h 13 min
